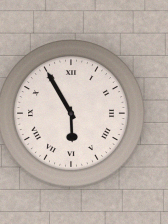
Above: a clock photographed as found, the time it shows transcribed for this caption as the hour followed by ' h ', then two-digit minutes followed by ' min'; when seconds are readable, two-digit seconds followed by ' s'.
5 h 55 min
